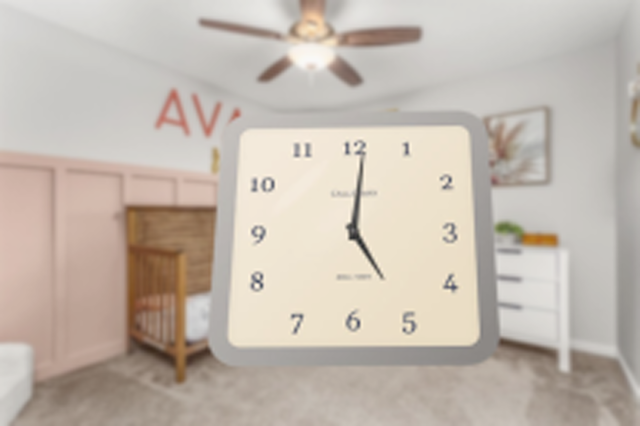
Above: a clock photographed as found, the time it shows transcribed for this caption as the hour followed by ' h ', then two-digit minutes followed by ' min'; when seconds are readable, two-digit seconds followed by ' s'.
5 h 01 min
